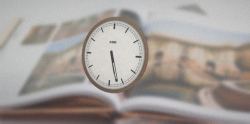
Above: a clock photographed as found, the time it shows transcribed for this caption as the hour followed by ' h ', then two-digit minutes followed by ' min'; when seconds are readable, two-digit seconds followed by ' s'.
5 h 27 min
